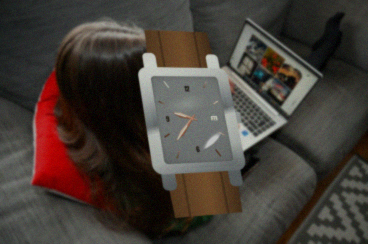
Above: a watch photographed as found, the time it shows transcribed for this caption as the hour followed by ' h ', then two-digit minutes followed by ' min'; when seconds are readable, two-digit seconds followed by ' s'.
9 h 37 min
